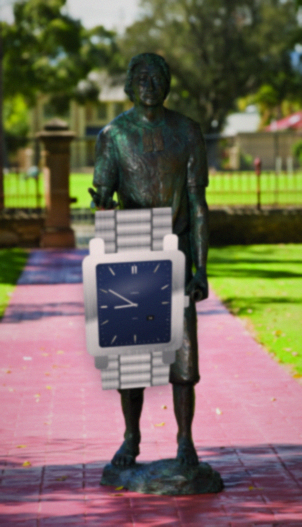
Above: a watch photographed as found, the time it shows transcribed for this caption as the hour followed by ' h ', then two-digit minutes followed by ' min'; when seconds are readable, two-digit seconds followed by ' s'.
8 h 51 min
